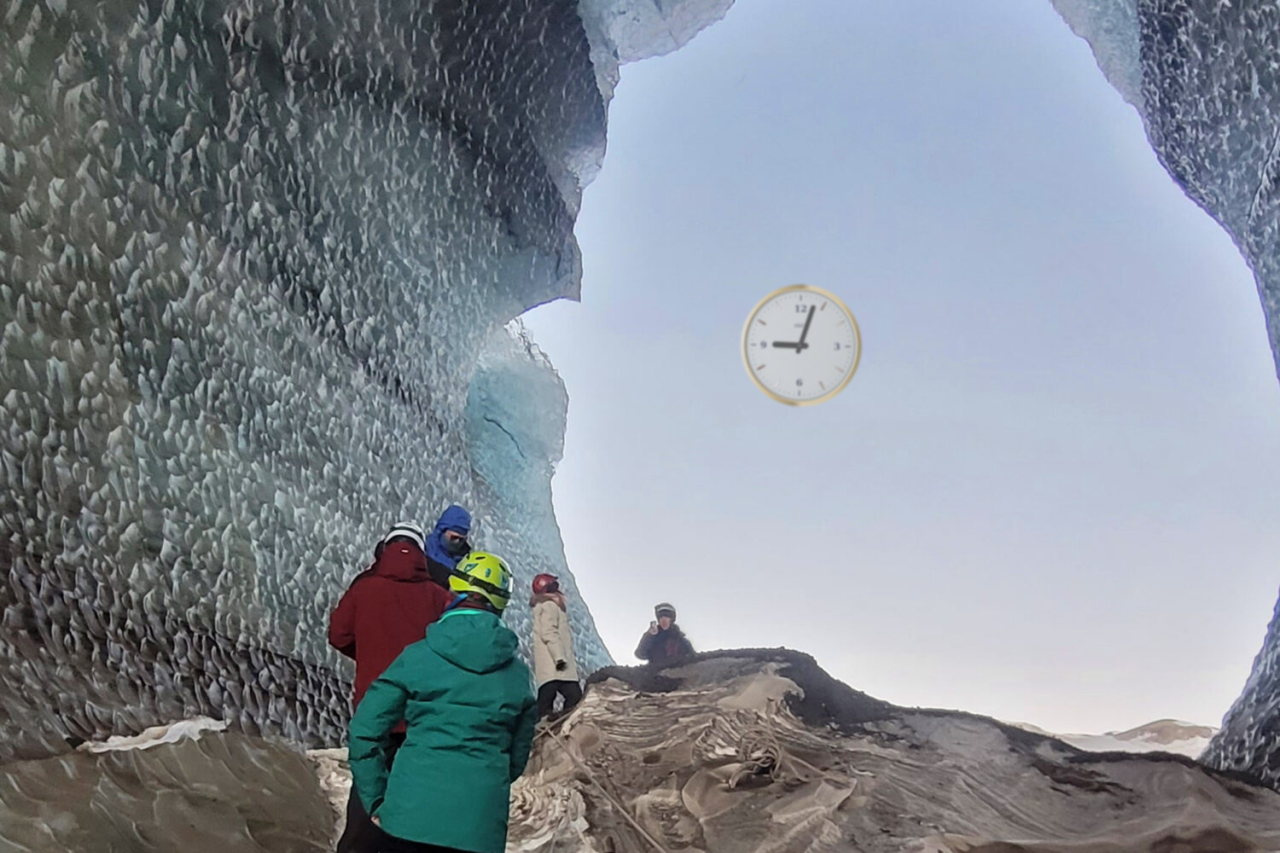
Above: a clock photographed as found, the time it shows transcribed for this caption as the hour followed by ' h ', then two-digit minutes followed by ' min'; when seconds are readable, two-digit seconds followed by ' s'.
9 h 03 min
